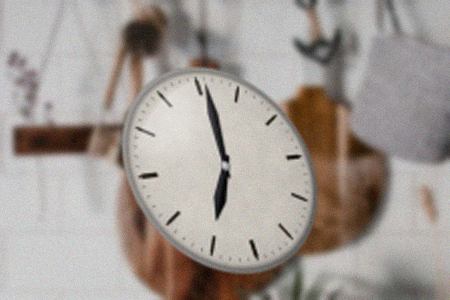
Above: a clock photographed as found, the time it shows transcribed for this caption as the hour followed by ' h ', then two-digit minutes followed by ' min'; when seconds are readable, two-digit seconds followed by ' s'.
7 h 01 min
